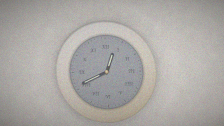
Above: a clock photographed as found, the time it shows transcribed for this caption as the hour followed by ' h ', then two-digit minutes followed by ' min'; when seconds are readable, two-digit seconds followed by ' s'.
12 h 41 min
